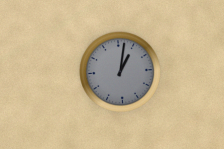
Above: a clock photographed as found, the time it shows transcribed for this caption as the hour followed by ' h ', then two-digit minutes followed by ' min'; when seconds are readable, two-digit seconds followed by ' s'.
1 h 02 min
